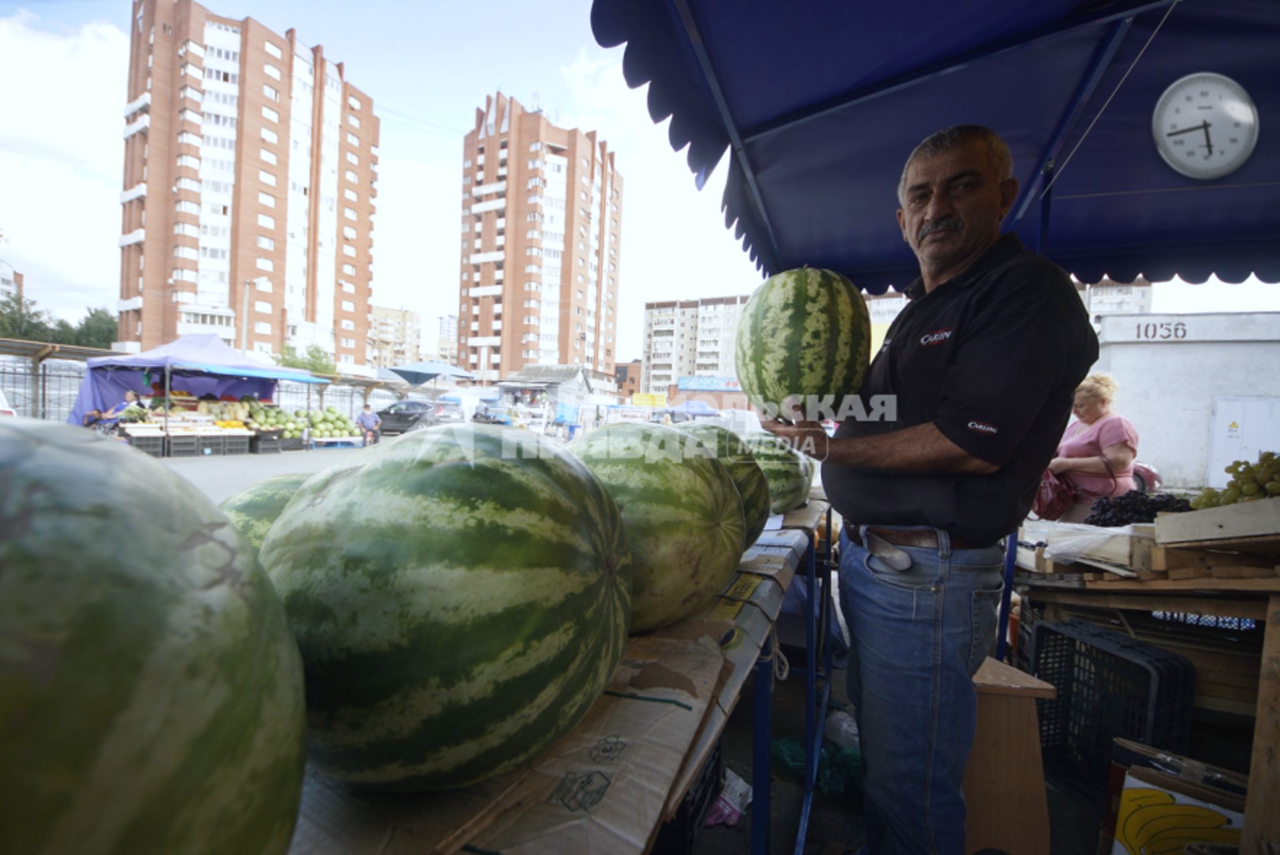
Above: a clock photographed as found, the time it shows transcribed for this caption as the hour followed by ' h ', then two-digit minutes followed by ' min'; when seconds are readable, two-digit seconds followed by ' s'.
5 h 43 min
